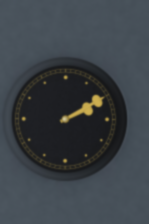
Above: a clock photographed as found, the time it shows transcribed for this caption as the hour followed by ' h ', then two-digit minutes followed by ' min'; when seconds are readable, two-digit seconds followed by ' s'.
2 h 10 min
